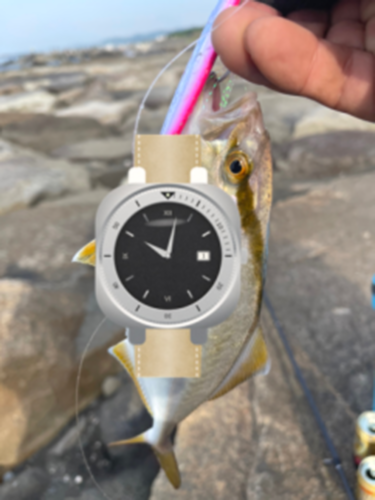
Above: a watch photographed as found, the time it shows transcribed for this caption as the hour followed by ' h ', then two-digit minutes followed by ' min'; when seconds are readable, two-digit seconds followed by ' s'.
10 h 02 min
